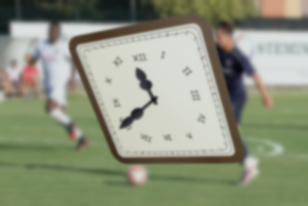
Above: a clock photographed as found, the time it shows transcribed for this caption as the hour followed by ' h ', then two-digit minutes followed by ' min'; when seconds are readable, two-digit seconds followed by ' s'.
11 h 40 min
